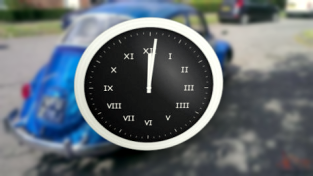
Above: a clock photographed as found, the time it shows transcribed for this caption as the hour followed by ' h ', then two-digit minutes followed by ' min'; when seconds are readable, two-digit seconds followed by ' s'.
12 h 01 min
